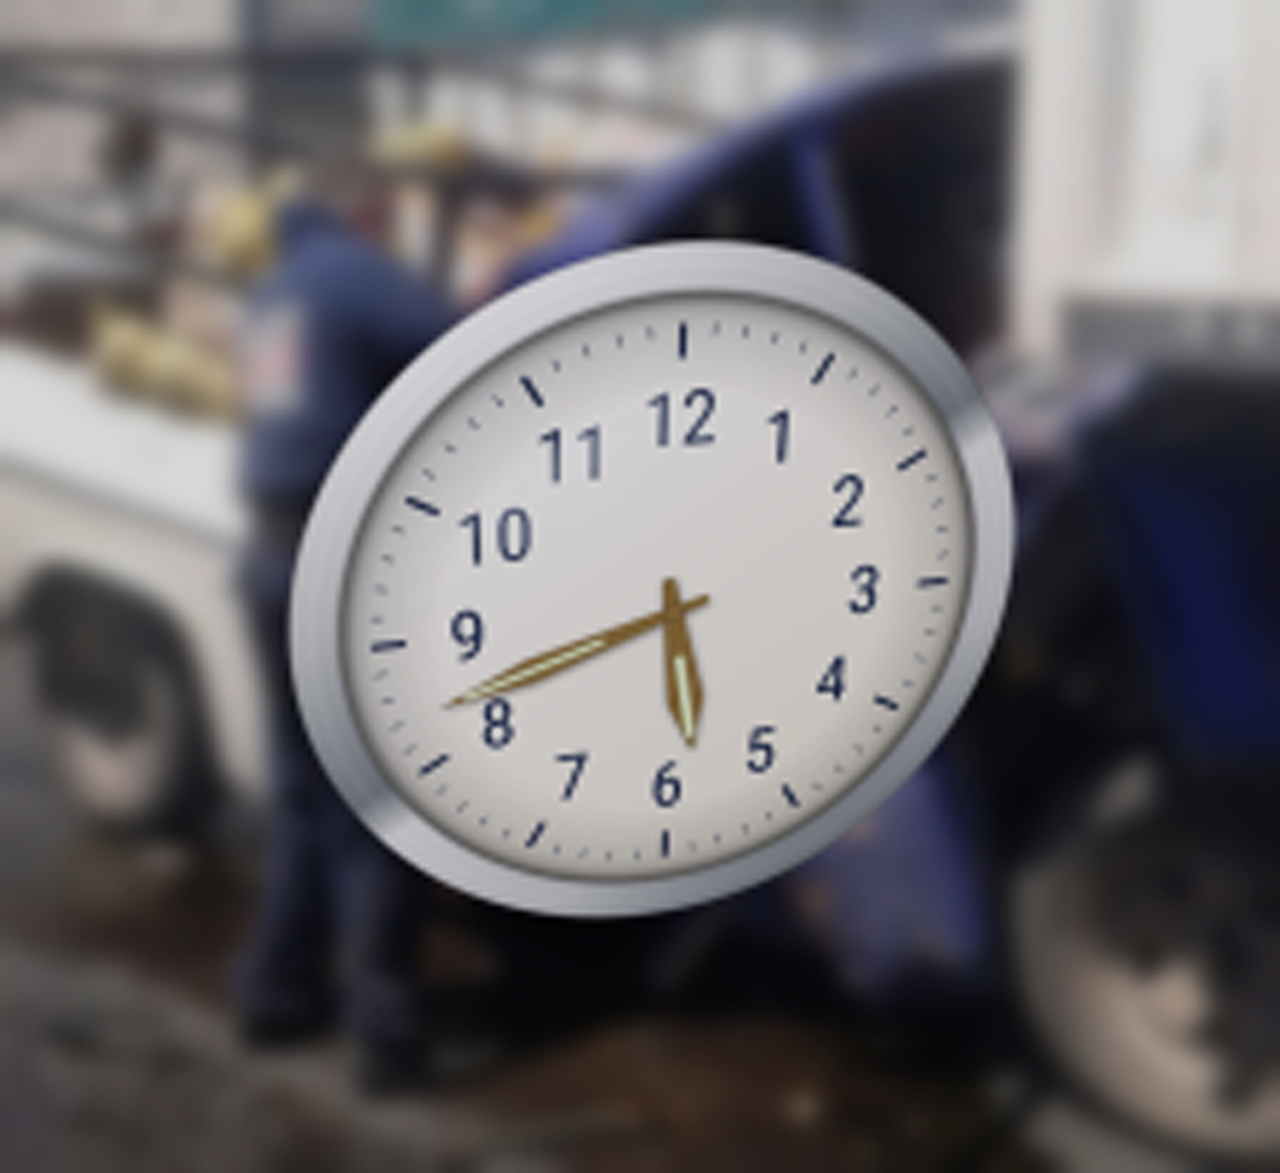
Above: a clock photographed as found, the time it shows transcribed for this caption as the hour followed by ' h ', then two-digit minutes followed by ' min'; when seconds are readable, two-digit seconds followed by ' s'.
5 h 42 min
